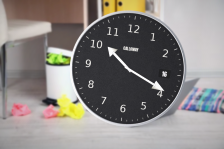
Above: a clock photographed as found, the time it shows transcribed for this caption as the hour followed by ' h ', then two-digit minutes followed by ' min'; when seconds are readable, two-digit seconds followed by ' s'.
10 h 19 min
